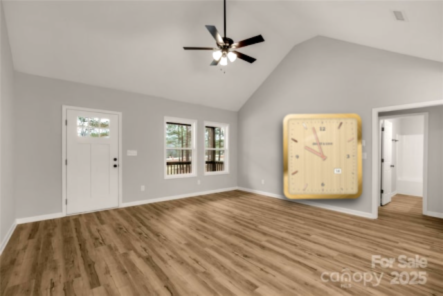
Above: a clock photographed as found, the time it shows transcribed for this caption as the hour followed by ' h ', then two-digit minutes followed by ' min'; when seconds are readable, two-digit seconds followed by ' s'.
9 h 57 min
